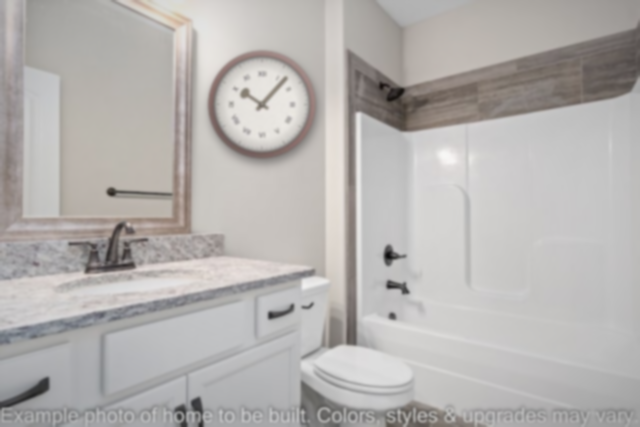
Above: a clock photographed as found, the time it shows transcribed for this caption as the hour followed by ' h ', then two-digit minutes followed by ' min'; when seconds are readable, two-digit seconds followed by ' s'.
10 h 07 min
